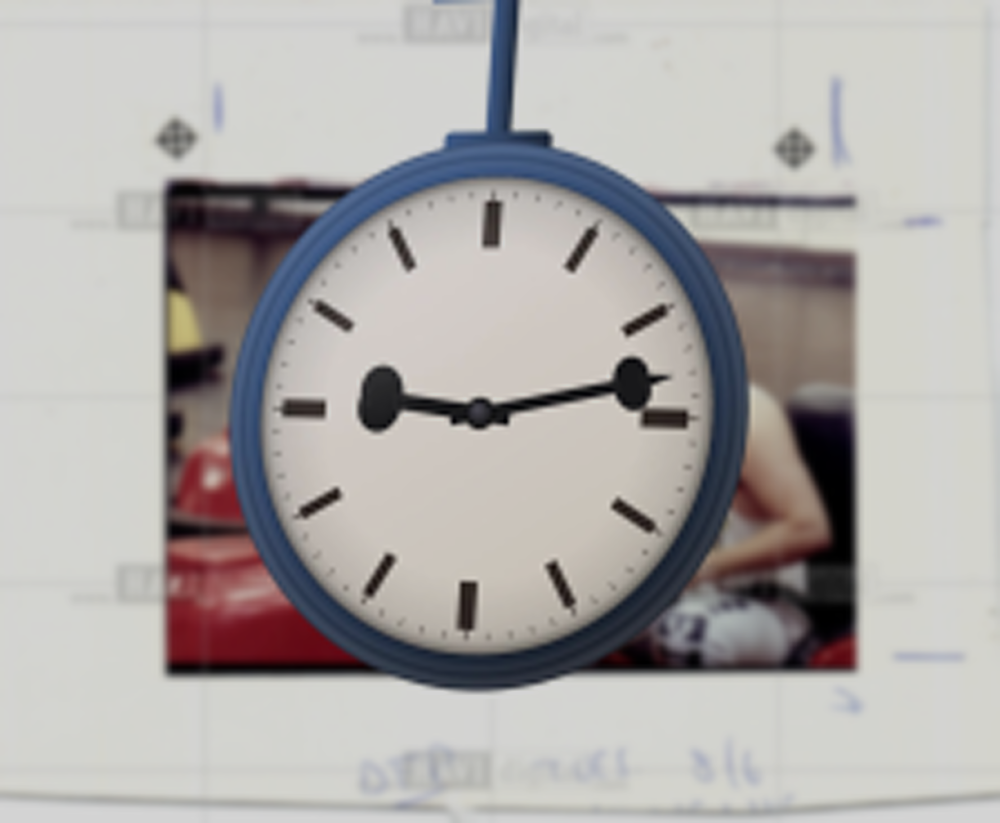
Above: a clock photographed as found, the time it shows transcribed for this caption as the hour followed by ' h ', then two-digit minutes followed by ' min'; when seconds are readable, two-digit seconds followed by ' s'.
9 h 13 min
